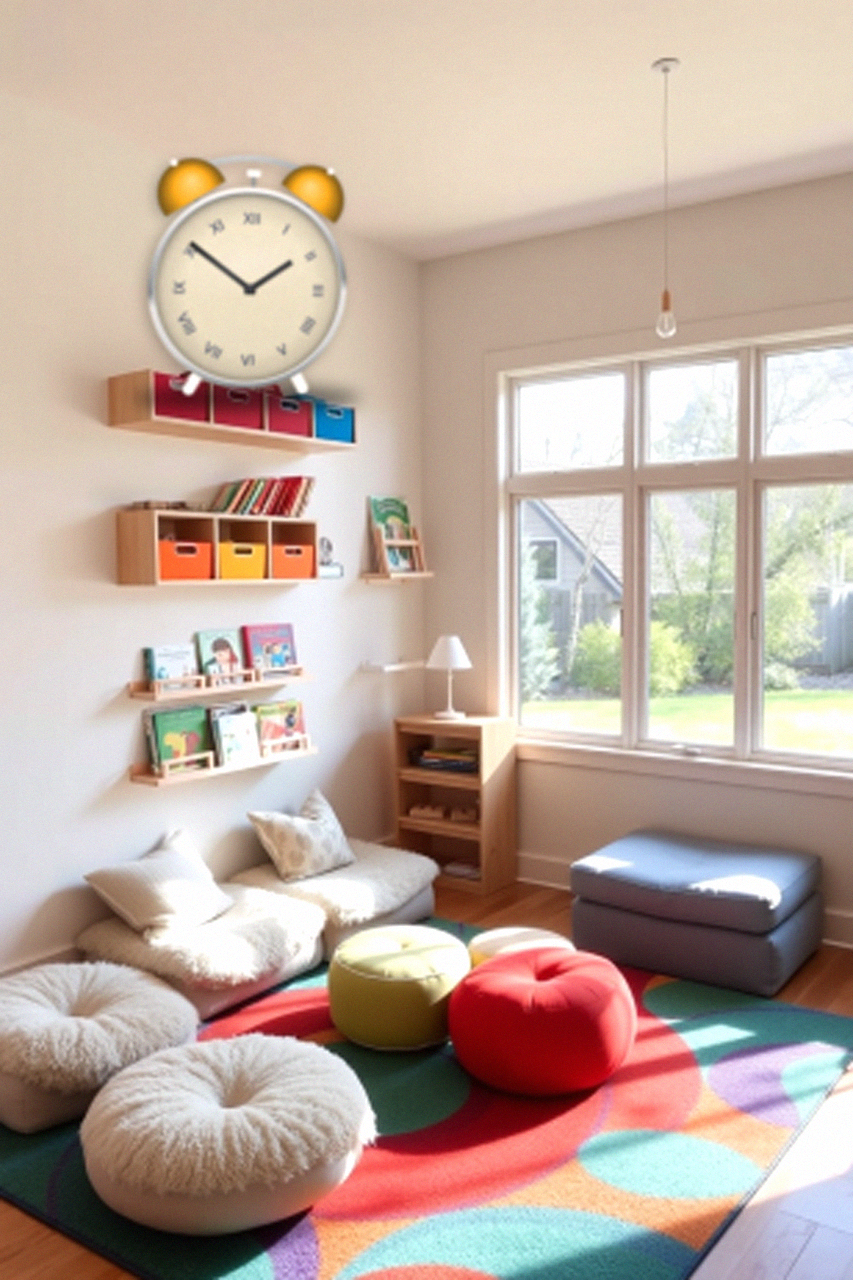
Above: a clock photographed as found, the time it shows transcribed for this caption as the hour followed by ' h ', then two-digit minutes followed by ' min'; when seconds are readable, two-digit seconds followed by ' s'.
1 h 51 min
